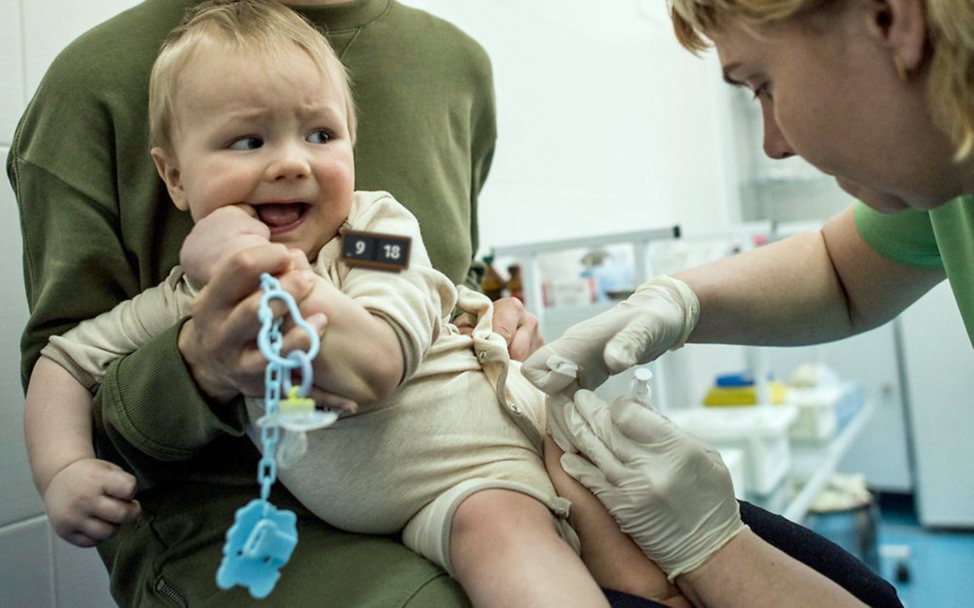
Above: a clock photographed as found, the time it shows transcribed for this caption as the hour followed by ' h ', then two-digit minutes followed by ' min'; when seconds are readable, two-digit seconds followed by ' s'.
9 h 18 min
